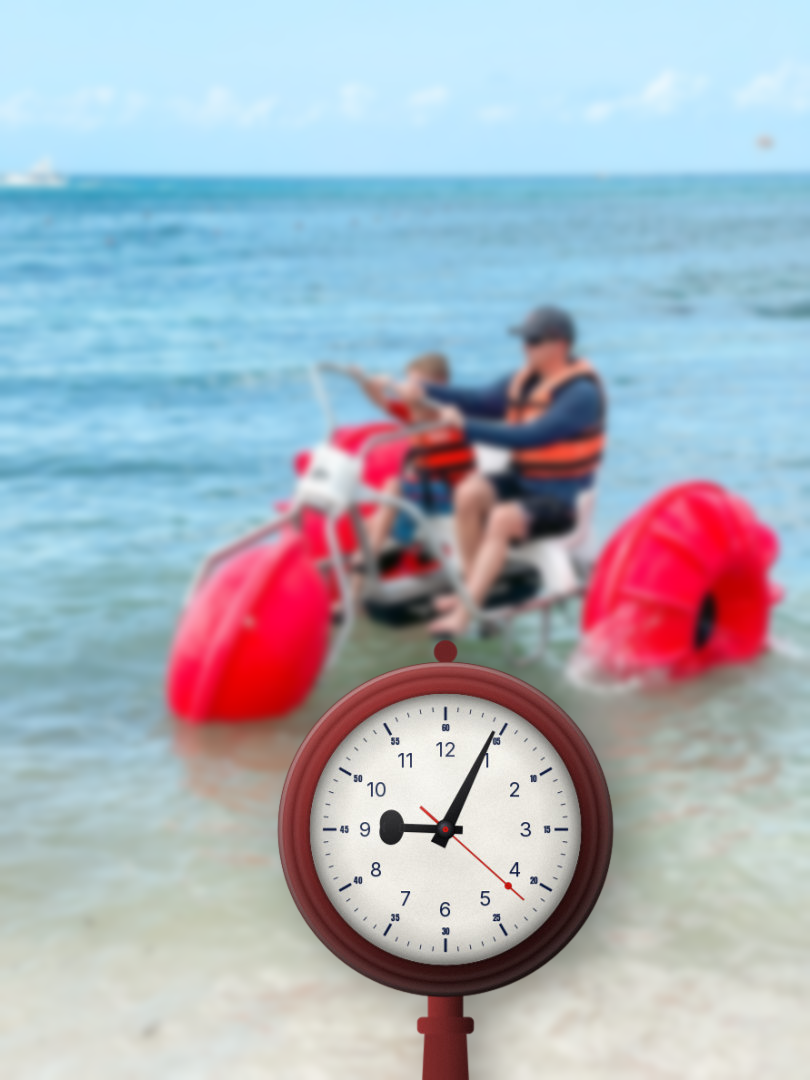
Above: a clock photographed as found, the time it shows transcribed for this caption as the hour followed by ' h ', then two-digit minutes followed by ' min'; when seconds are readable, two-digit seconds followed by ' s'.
9 h 04 min 22 s
